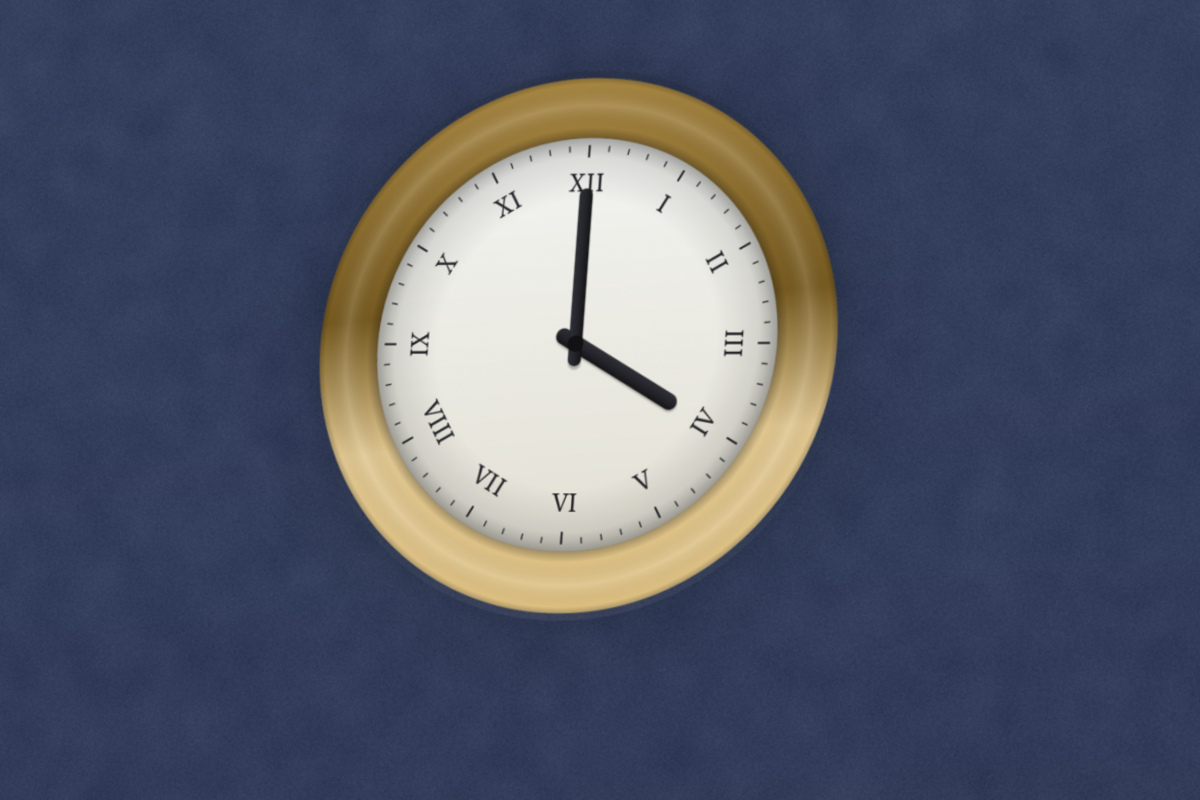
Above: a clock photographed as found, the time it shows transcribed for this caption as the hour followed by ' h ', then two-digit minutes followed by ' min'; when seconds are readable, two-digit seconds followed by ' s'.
4 h 00 min
